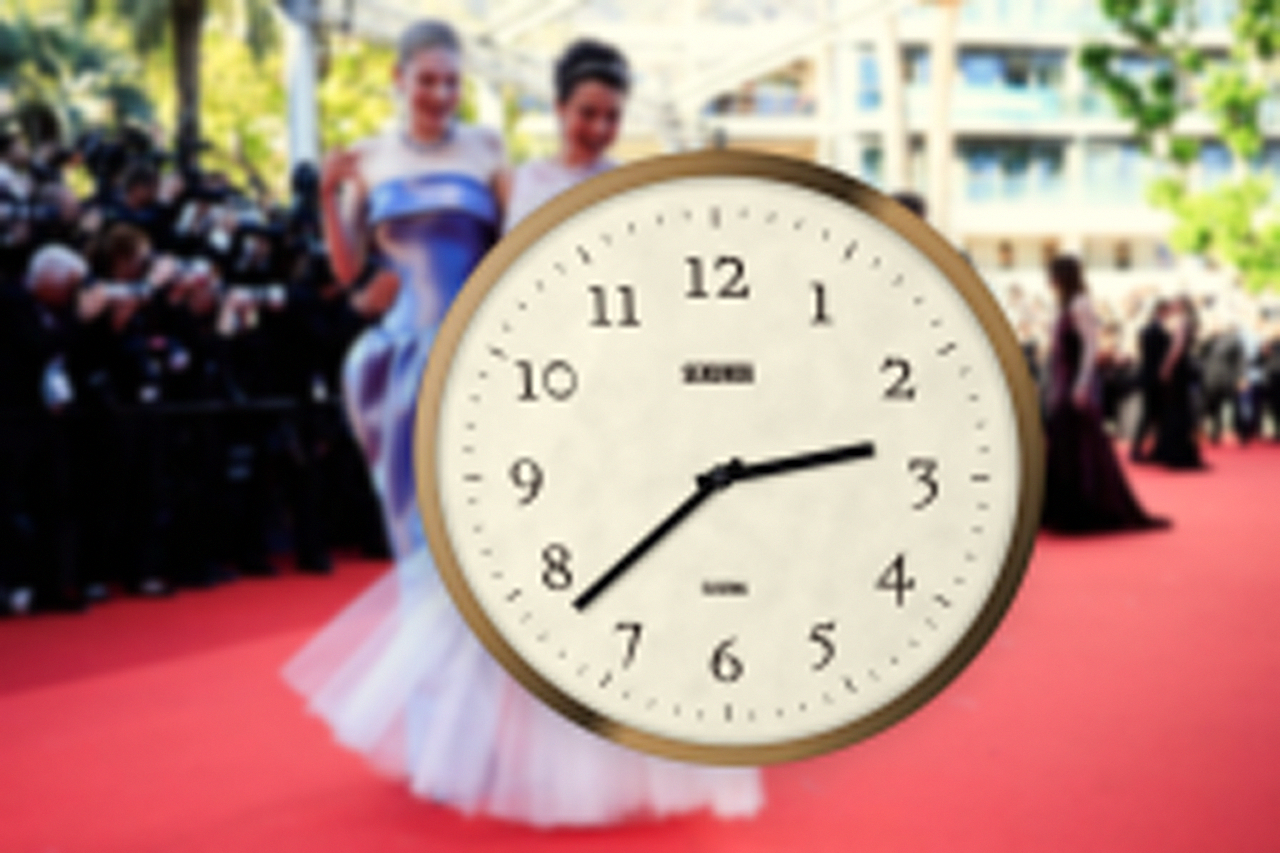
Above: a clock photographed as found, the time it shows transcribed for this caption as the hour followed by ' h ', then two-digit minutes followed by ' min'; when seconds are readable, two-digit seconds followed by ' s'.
2 h 38 min
